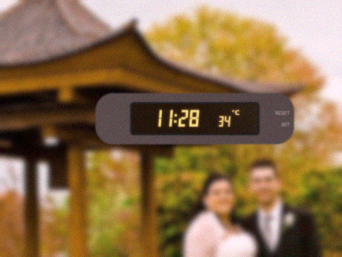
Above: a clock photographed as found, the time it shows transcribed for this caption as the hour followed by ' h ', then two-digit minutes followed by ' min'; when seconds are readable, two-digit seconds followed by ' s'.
11 h 28 min
